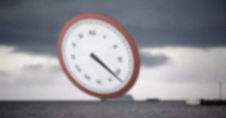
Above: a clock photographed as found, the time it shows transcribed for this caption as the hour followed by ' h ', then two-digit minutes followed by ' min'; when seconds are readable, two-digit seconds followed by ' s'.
4 h 22 min
